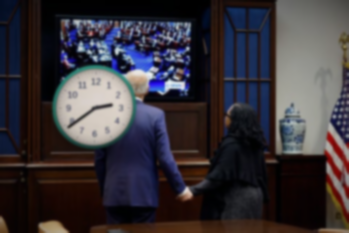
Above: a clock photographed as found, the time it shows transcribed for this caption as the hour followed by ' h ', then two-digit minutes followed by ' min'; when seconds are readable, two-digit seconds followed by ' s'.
2 h 39 min
